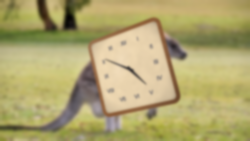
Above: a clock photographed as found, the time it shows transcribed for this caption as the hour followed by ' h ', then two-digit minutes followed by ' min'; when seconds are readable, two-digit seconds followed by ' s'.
4 h 51 min
